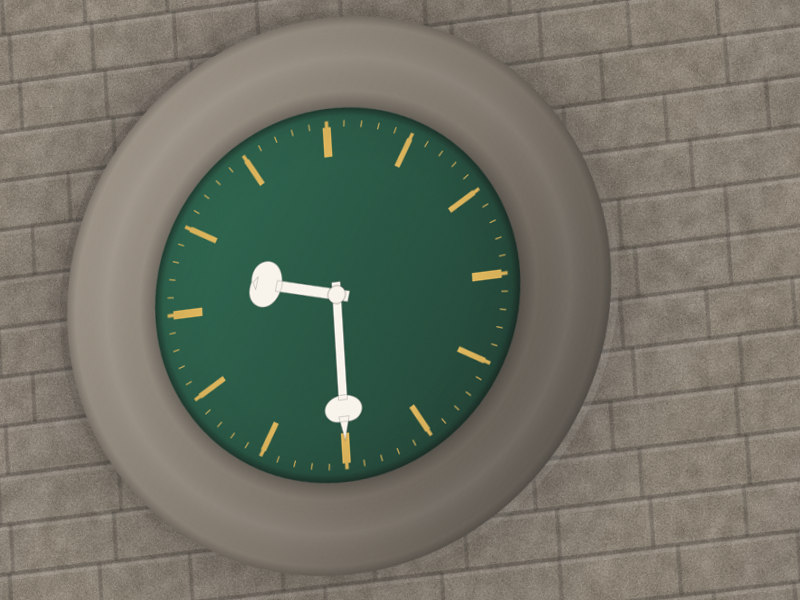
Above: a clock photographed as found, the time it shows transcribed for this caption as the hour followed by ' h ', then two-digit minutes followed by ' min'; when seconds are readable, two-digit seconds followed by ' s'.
9 h 30 min
